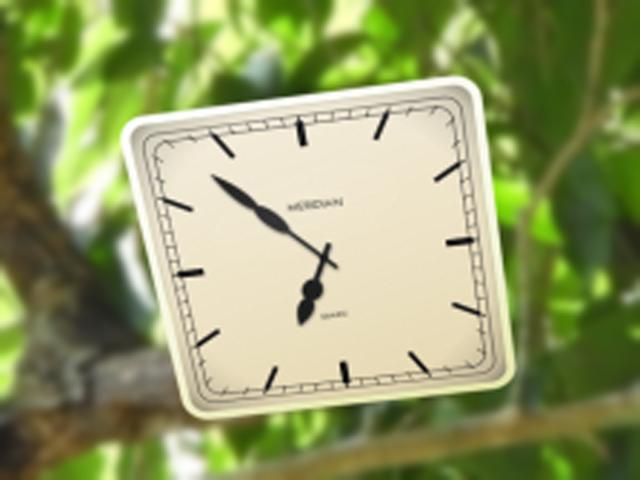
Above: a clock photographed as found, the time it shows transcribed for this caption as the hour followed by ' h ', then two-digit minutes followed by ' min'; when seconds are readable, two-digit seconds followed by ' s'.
6 h 53 min
